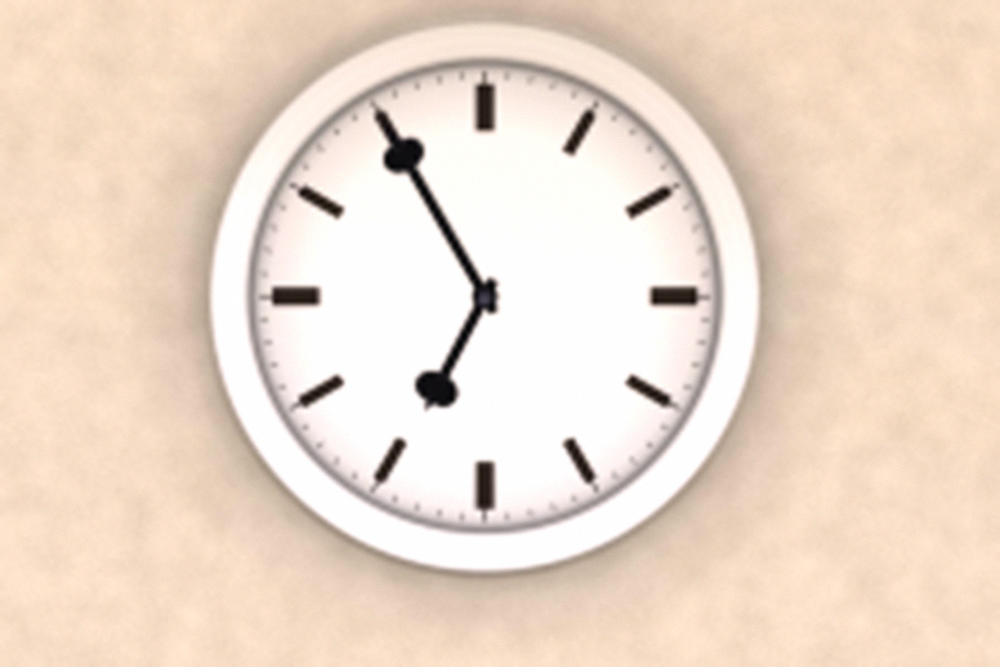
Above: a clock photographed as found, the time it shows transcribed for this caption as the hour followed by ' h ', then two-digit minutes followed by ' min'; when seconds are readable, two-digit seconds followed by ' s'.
6 h 55 min
